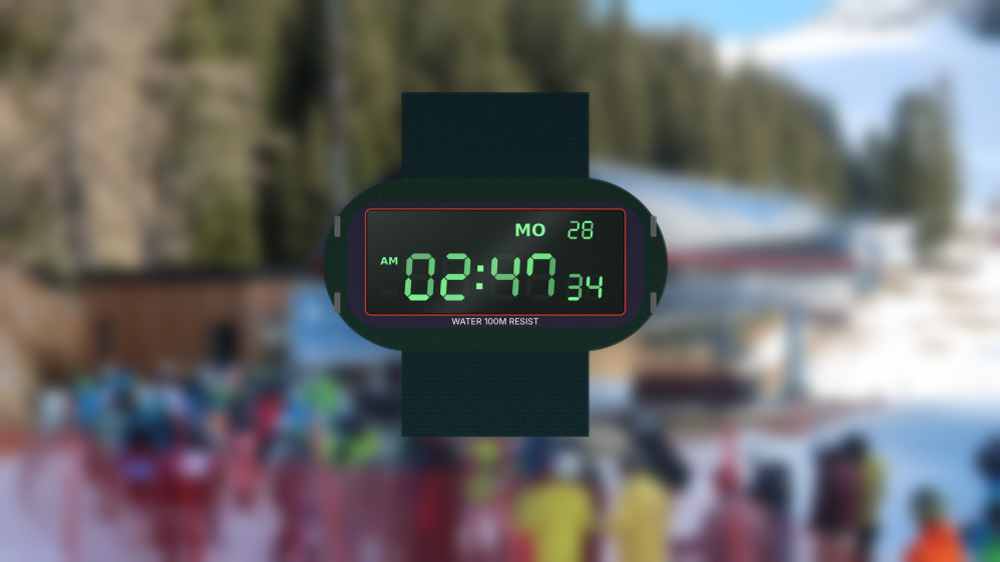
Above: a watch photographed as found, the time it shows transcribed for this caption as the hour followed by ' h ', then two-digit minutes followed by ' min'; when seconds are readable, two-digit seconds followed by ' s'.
2 h 47 min 34 s
